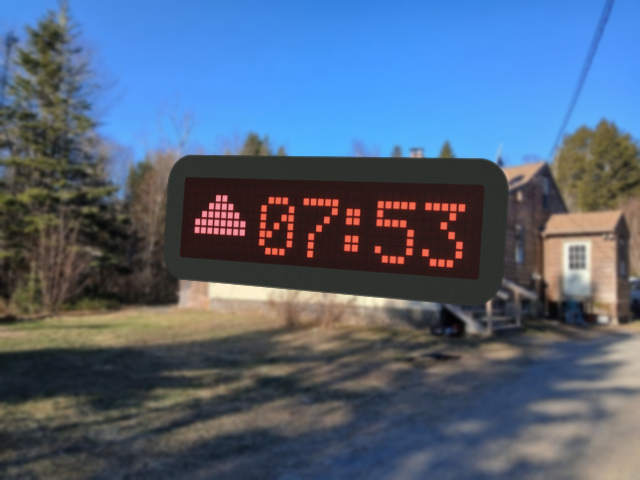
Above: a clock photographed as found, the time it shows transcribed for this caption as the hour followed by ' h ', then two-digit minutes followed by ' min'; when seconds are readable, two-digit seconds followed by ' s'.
7 h 53 min
